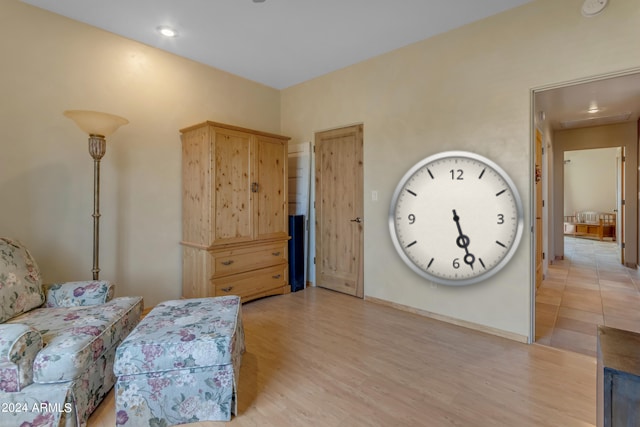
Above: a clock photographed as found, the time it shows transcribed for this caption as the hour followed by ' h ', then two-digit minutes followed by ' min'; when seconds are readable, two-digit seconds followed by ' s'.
5 h 27 min
